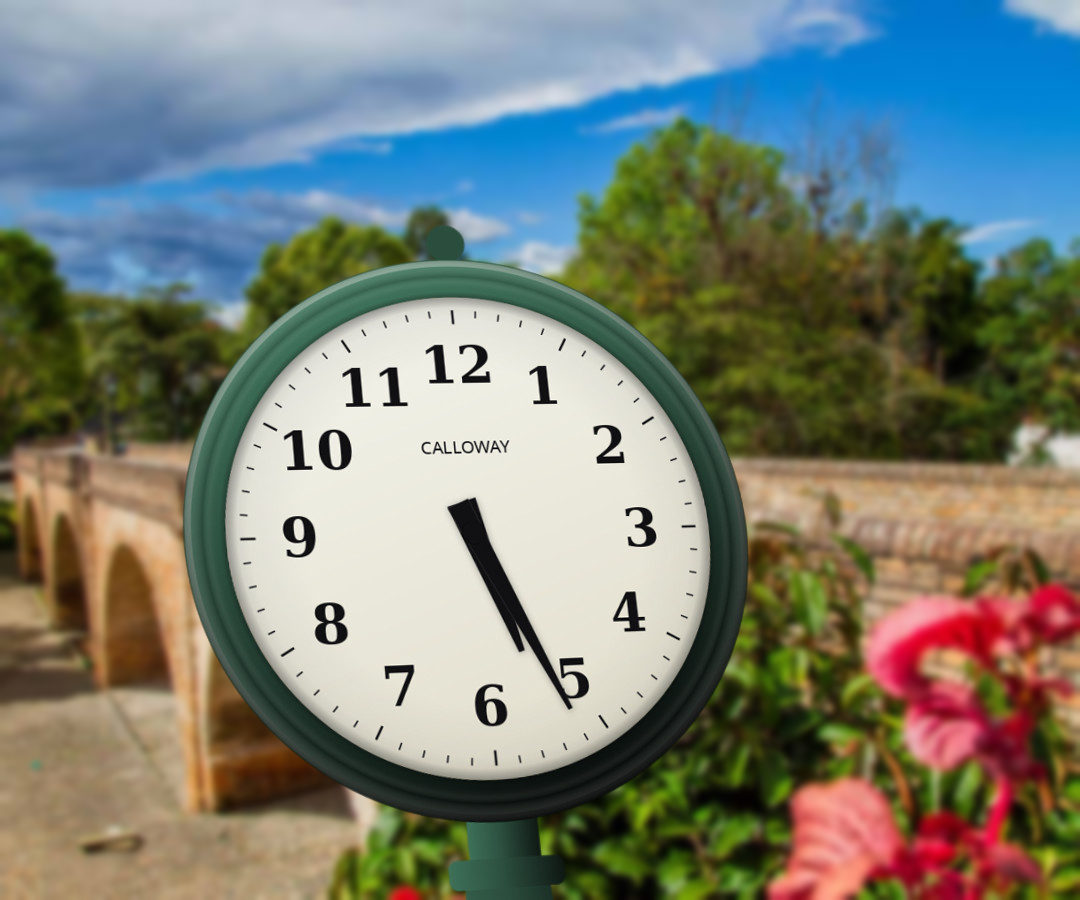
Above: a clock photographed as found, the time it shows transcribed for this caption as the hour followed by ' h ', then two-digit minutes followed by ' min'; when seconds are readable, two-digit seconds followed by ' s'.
5 h 26 min
